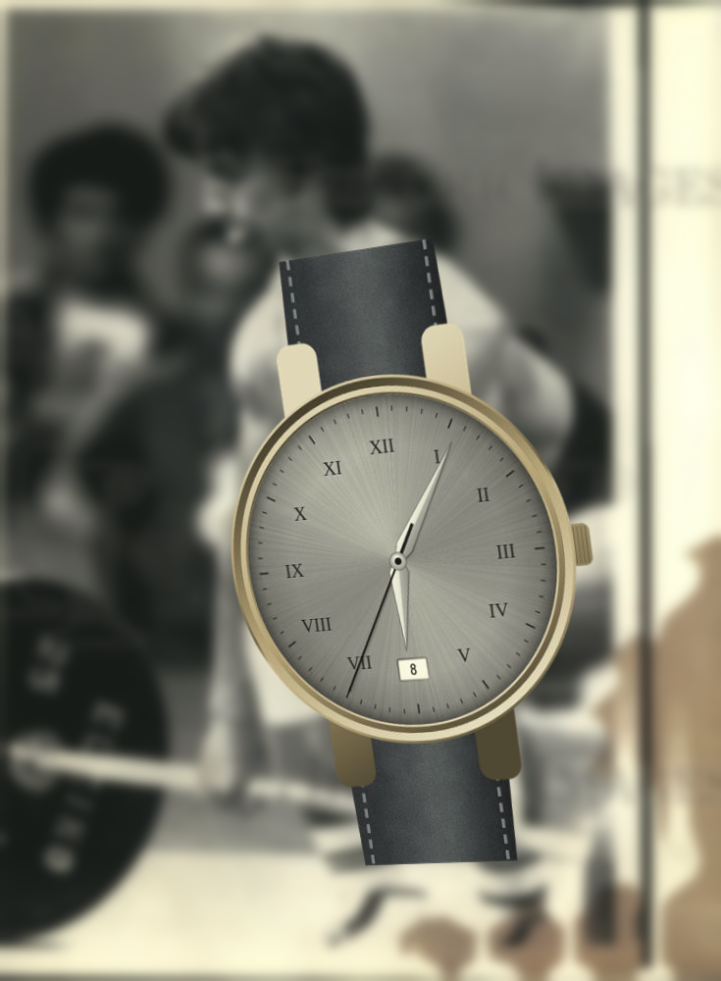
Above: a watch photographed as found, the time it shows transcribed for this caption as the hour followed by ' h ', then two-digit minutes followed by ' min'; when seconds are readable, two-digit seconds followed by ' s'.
6 h 05 min 35 s
